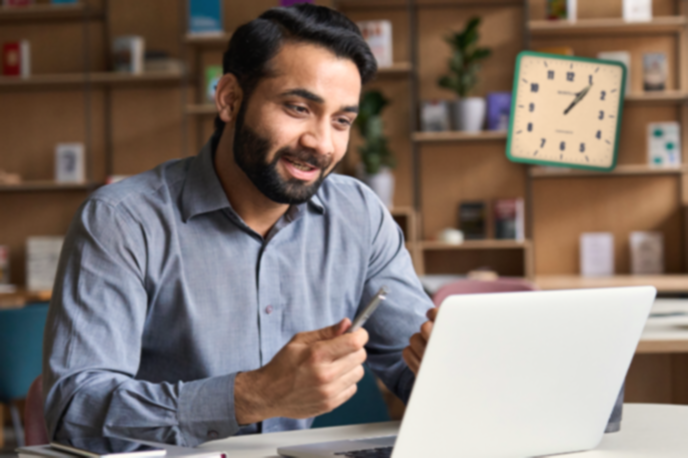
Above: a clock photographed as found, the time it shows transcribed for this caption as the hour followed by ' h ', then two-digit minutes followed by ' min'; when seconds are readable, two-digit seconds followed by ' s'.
1 h 06 min
